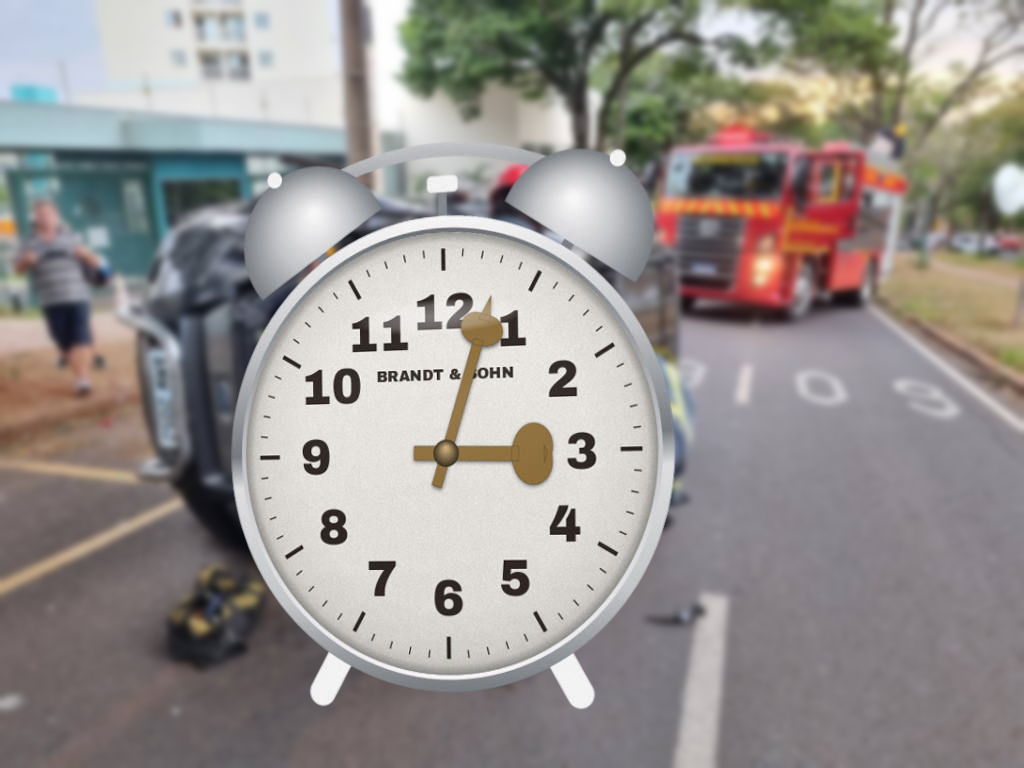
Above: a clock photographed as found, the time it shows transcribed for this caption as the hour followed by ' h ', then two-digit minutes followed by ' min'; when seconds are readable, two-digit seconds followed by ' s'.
3 h 03 min
